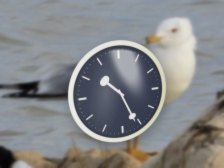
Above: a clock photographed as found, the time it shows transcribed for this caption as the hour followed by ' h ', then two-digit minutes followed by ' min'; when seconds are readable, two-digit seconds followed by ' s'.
10 h 26 min
